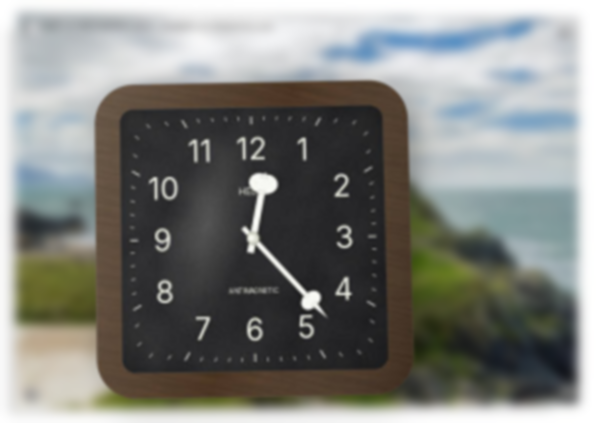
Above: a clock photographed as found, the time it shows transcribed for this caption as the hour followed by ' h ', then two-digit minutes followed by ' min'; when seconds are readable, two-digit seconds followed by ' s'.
12 h 23 min
